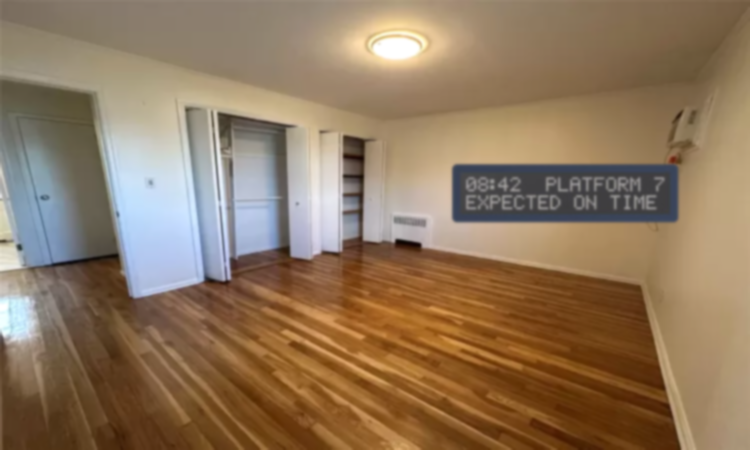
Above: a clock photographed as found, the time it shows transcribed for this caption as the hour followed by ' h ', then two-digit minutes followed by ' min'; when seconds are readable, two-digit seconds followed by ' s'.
8 h 42 min
